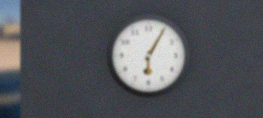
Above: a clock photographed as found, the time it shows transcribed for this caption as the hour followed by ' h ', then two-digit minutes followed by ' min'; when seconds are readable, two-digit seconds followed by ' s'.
6 h 05 min
